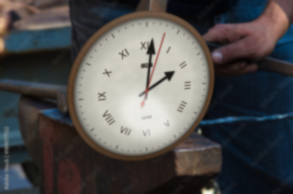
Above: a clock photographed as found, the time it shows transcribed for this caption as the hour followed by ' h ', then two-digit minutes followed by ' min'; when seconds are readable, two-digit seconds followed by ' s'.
2 h 01 min 03 s
